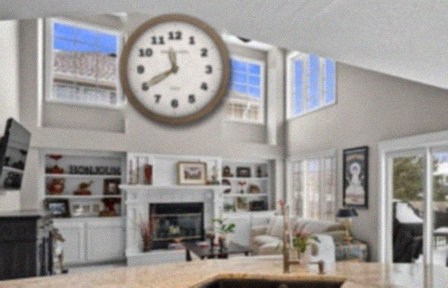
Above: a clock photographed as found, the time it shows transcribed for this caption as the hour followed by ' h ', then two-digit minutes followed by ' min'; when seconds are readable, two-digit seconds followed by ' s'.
11 h 40 min
